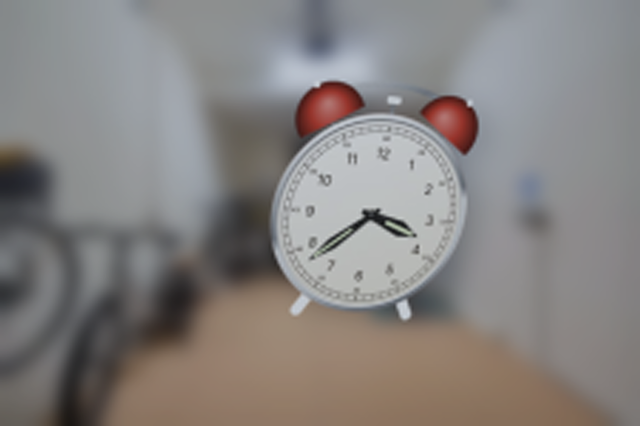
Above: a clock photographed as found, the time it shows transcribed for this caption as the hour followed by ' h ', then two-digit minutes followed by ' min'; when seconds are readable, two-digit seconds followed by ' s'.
3 h 38 min
